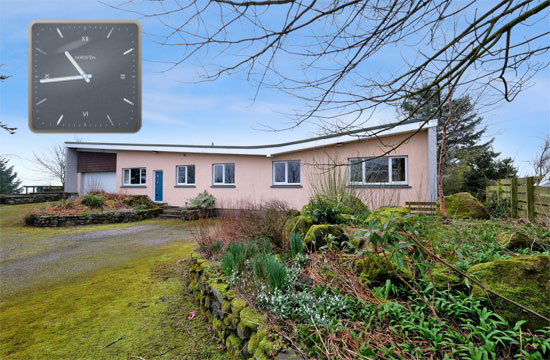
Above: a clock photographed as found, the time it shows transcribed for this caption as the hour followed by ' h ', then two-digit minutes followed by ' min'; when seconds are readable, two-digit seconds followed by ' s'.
10 h 44 min
